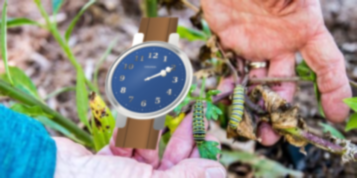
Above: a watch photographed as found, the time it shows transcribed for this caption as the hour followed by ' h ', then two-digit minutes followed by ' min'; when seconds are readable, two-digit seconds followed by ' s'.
2 h 10 min
